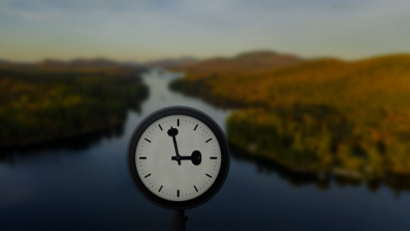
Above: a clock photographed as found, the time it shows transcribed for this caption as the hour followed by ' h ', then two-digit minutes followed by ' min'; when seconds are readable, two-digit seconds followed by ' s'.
2 h 58 min
